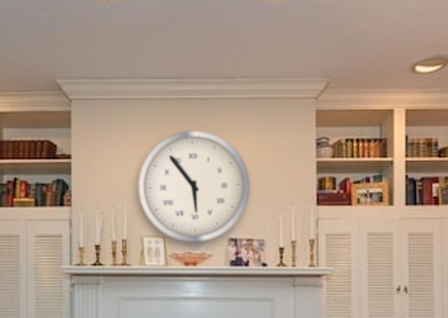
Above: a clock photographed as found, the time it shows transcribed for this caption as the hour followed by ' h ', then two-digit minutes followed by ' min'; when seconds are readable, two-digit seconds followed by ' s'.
5 h 54 min
